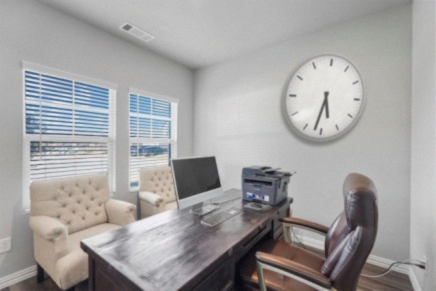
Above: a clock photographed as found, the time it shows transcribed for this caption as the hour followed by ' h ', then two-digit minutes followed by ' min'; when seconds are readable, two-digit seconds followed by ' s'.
5 h 32 min
